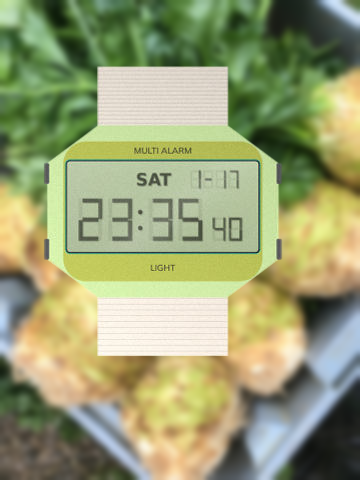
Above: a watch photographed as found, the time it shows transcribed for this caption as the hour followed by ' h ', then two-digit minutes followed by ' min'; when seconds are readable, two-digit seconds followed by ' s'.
23 h 35 min 40 s
